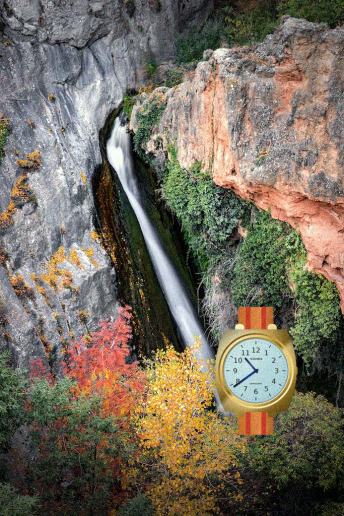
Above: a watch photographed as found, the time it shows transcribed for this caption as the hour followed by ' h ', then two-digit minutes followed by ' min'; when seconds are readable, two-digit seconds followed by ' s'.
10 h 39 min
